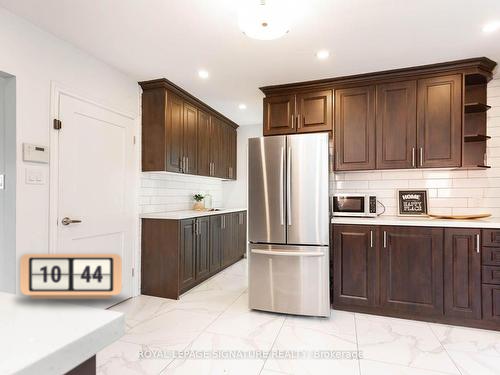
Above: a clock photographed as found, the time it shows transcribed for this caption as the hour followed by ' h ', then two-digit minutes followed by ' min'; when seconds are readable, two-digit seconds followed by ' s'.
10 h 44 min
